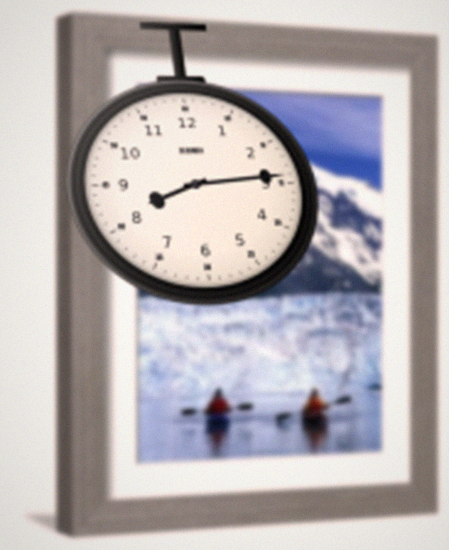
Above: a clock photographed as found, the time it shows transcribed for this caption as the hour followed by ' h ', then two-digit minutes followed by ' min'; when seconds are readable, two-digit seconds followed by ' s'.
8 h 14 min
